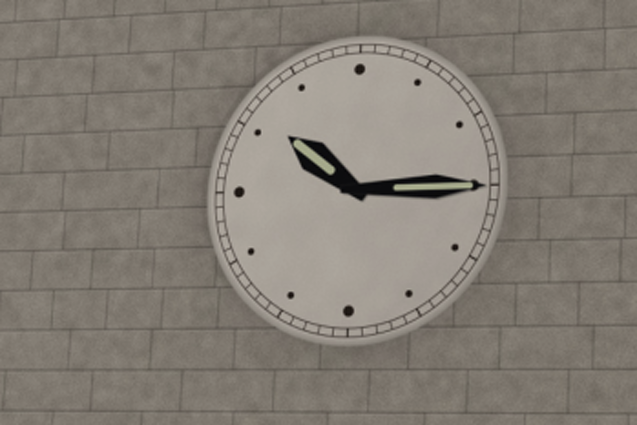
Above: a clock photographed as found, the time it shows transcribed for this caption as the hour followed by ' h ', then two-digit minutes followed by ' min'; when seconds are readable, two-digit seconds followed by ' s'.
10 h 15 min
